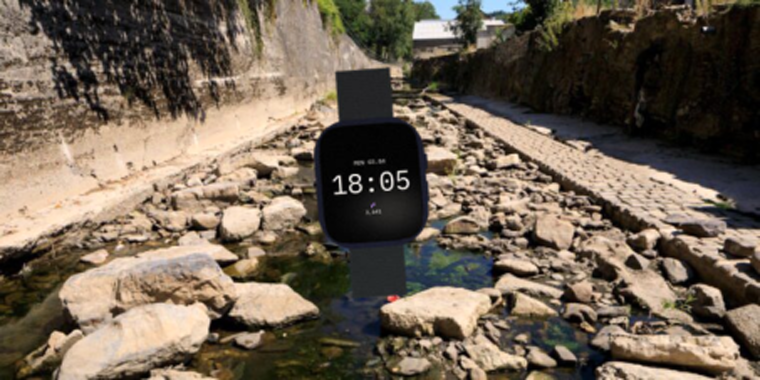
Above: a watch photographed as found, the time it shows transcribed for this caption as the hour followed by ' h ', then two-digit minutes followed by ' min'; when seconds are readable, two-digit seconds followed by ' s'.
18 h 05 min
